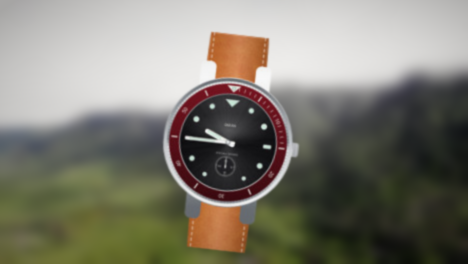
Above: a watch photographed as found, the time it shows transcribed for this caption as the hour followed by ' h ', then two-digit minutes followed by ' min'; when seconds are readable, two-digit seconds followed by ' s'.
9 h 45 min
